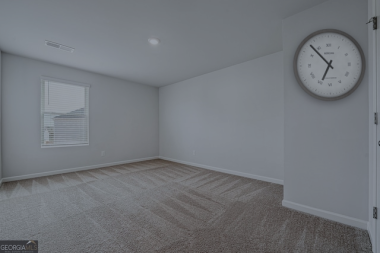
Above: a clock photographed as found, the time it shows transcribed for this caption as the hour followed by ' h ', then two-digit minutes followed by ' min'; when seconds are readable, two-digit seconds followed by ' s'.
6 h 53 min
